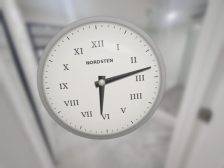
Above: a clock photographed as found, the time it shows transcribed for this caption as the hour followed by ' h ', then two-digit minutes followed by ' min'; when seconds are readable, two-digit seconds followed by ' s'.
6 h 13 min
